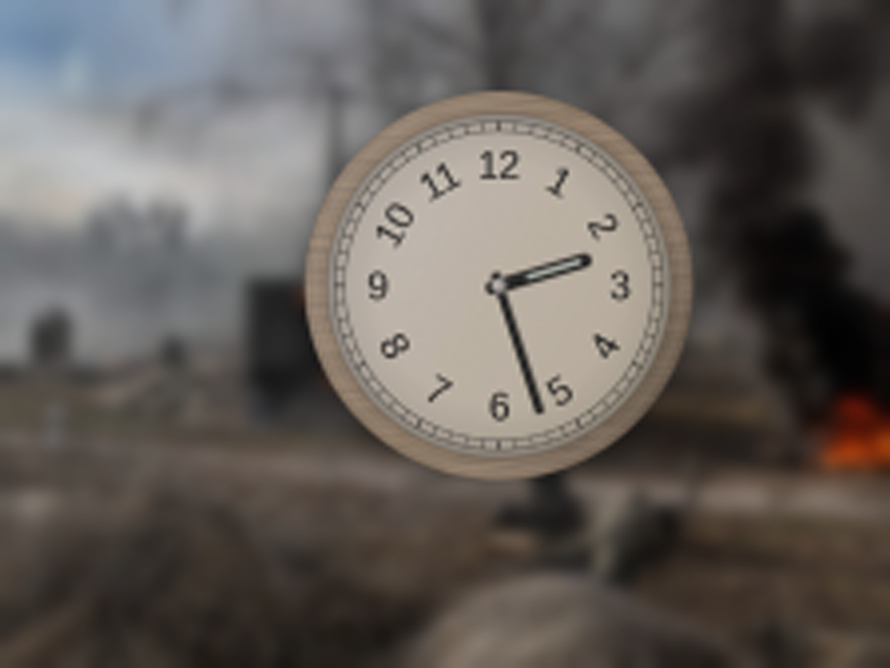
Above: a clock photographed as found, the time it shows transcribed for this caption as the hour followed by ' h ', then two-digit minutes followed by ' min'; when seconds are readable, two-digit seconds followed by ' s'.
2 h 27 min
